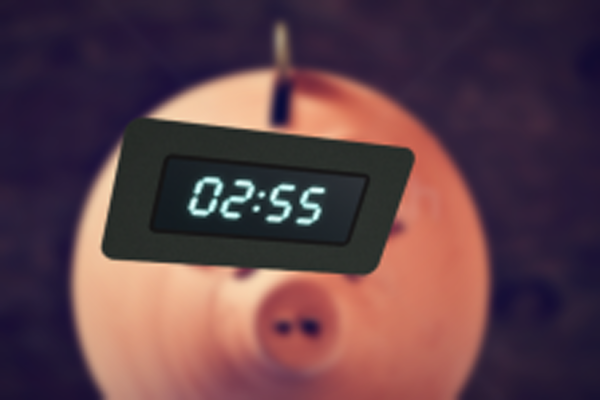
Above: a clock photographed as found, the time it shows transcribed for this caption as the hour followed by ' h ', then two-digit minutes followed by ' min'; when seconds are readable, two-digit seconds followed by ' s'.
2 h 55 min
